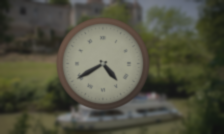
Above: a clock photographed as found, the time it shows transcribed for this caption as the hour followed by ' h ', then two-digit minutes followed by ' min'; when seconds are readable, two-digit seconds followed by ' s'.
4 h 40 min
